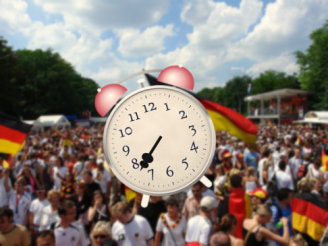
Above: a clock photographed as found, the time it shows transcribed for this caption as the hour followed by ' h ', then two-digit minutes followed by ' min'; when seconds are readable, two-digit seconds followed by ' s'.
7 h 38 min
